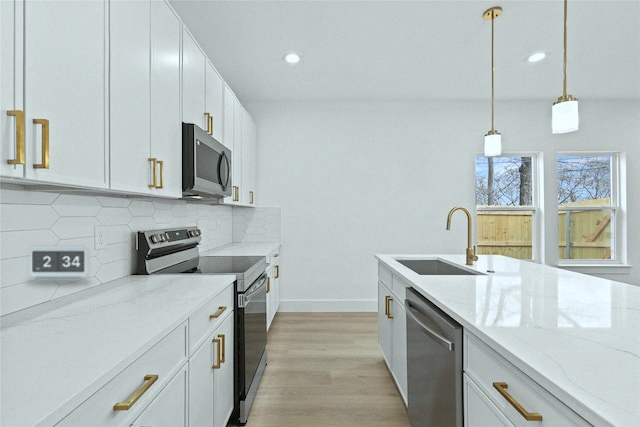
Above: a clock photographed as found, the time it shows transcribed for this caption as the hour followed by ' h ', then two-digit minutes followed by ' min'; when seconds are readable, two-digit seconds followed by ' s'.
2 h 34 min
